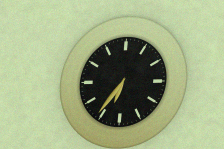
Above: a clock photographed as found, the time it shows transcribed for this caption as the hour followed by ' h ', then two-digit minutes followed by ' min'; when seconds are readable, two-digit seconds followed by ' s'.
6 h 36 min
